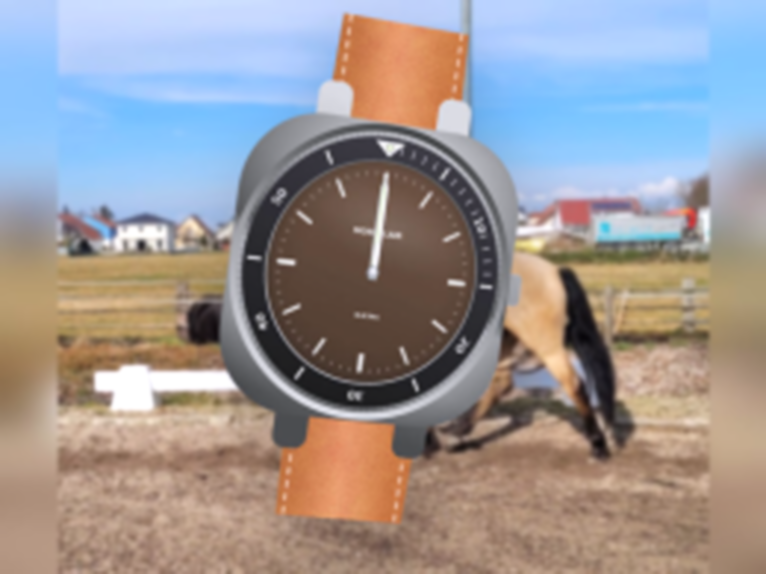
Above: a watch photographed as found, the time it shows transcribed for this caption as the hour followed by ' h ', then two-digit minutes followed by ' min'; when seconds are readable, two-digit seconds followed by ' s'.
12 h 00 min
